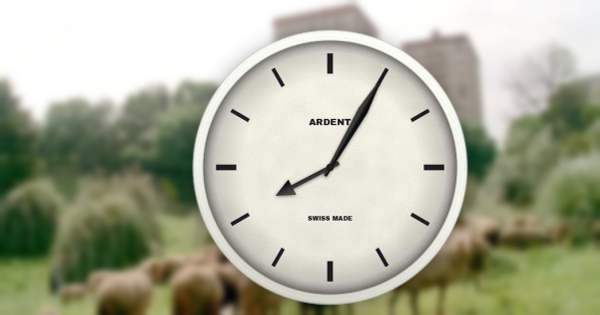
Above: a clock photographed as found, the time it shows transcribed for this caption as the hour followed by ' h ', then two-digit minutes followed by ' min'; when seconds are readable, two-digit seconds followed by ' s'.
8 h 05 min
